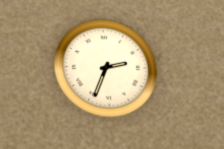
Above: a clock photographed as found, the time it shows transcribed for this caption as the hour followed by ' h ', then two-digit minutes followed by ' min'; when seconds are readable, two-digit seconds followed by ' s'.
2 h 34 min
